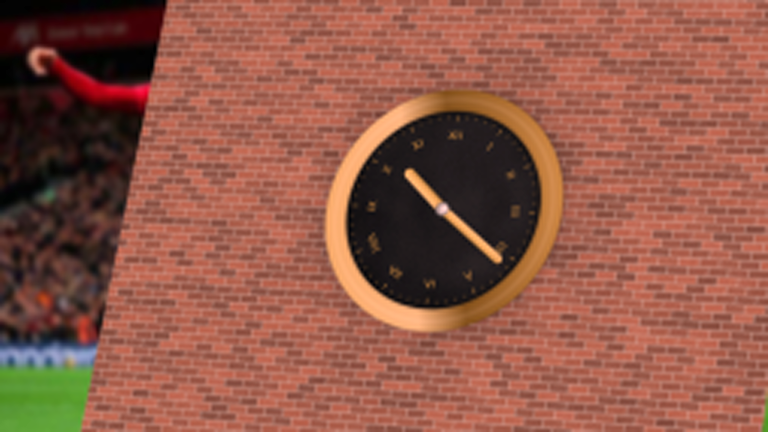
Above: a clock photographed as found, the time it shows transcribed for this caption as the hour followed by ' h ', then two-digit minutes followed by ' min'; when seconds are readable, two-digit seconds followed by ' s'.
10 h 21 min
